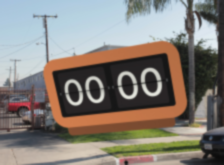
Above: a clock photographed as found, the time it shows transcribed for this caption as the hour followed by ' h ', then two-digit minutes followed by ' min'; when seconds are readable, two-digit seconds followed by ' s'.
0 h 00 min
